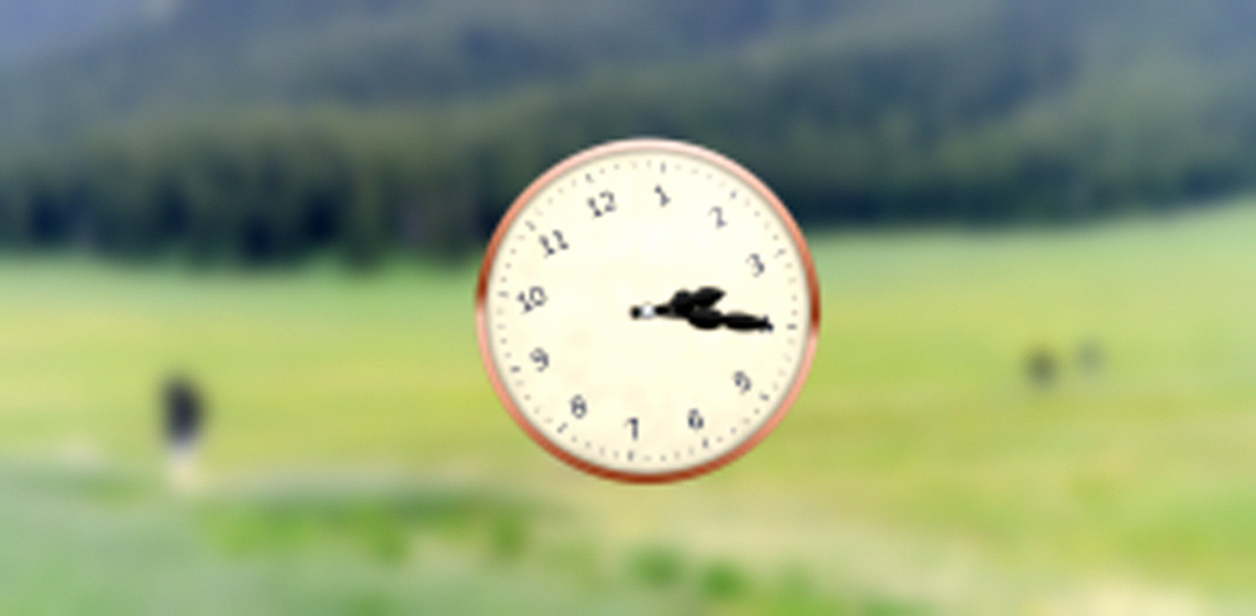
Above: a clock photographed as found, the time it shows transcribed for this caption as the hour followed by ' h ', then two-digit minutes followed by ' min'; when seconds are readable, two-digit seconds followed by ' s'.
3 h 20 min
